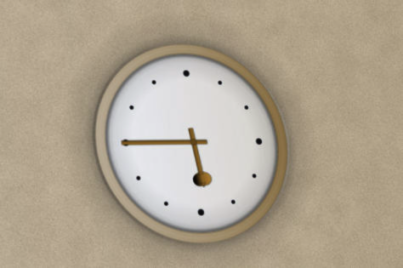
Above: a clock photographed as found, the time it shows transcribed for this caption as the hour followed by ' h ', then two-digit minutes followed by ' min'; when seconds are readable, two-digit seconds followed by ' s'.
5 h 45 min
